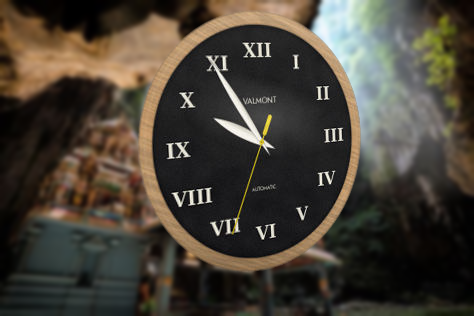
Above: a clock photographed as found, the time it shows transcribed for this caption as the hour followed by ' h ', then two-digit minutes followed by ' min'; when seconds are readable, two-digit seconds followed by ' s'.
9 h 54 min 34 s
